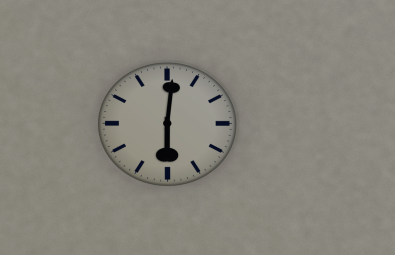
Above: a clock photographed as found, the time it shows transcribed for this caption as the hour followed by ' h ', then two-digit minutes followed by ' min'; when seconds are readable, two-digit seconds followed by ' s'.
6 h 01 min
